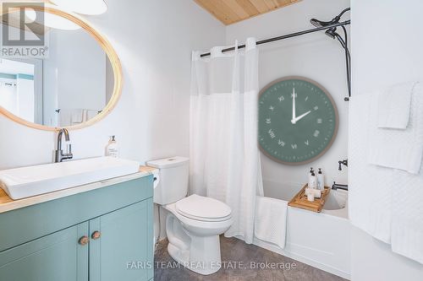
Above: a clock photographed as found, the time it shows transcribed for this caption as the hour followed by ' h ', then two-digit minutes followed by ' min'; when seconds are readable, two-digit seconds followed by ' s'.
2 h 00 min
